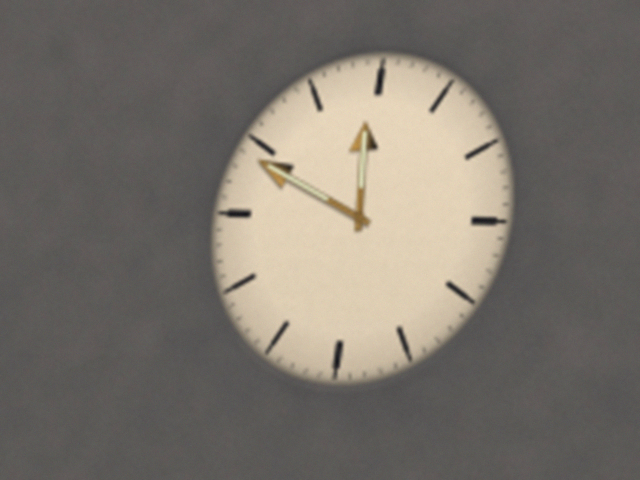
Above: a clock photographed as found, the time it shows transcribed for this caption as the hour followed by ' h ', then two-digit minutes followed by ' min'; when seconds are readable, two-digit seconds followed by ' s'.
11 h 49 min
